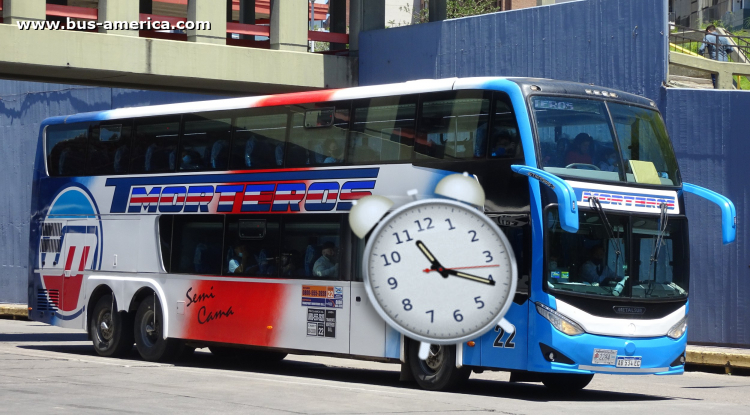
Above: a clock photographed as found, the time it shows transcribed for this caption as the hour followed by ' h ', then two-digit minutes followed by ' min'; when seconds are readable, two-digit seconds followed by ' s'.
11 h 20 min 17 s
